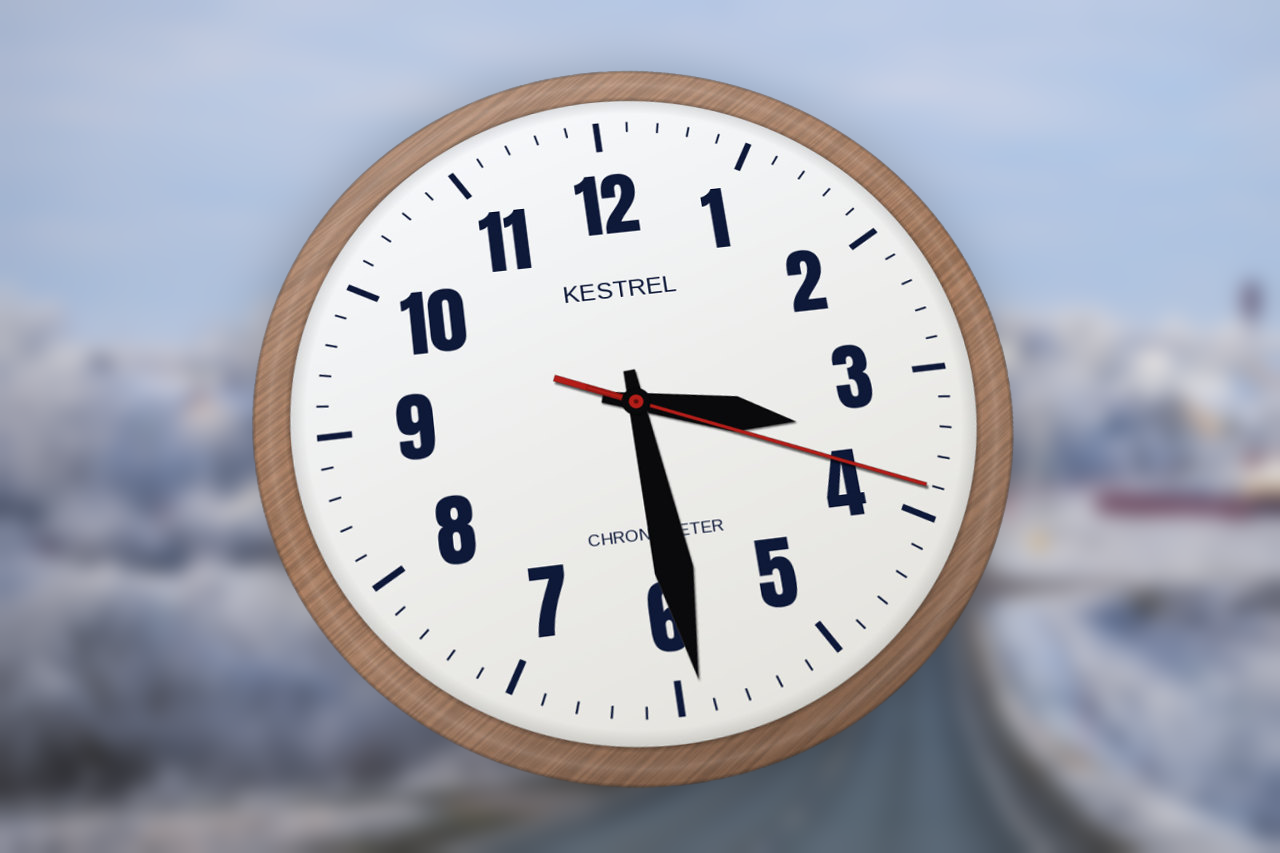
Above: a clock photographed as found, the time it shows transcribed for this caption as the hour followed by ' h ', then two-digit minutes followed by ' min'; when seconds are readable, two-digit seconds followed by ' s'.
3 h 29 min 19 s
